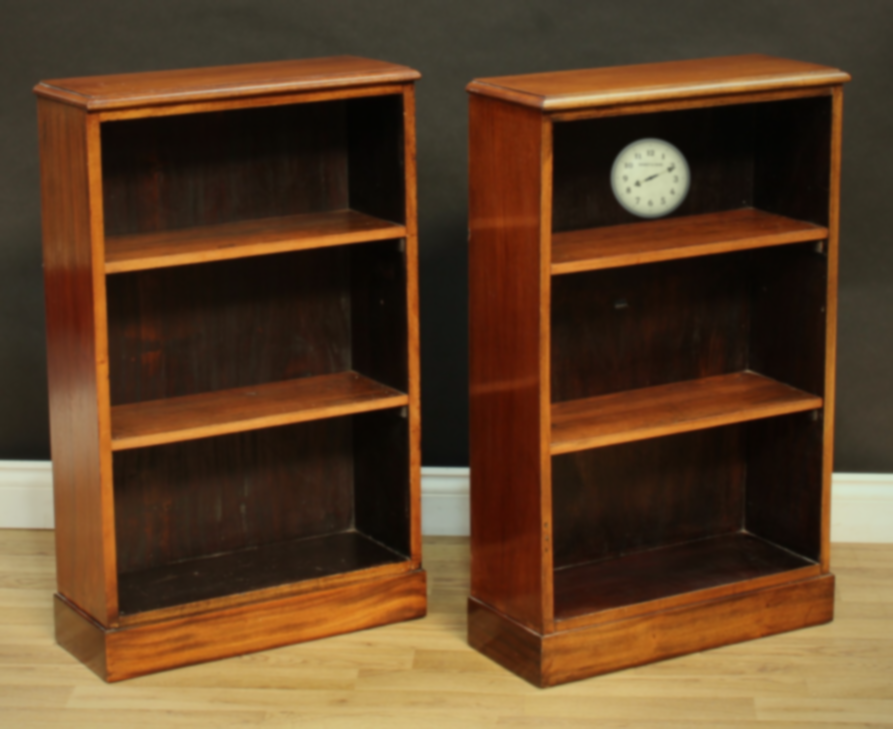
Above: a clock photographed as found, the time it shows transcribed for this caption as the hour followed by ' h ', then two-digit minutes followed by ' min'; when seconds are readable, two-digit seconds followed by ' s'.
8 h 11 min
